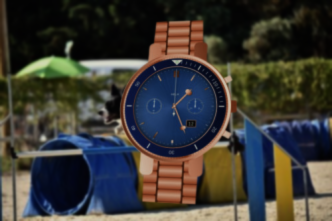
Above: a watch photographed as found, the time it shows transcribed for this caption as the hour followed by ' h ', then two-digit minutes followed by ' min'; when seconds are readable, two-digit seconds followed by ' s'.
1 h 26 min
